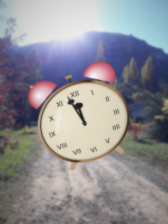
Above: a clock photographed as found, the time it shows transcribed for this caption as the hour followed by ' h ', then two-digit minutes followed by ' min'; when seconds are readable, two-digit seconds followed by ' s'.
11 h 58 min
